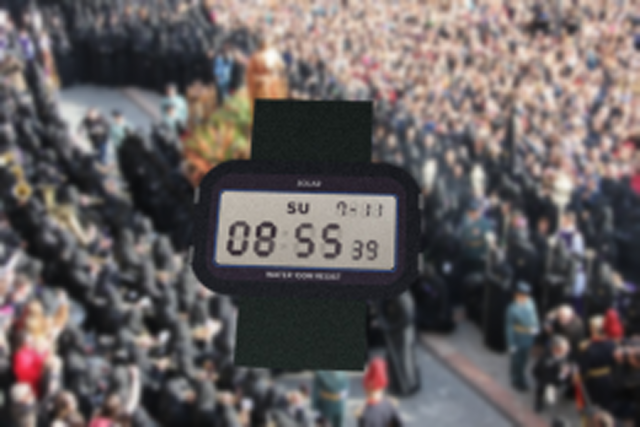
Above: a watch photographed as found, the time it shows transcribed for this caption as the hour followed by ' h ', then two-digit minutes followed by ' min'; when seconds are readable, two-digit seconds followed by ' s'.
8 h 55 min 39 s
